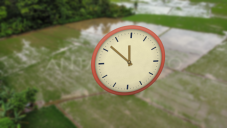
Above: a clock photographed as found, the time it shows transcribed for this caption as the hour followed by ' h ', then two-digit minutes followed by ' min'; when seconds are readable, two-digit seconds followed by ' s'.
11 h 52 min
